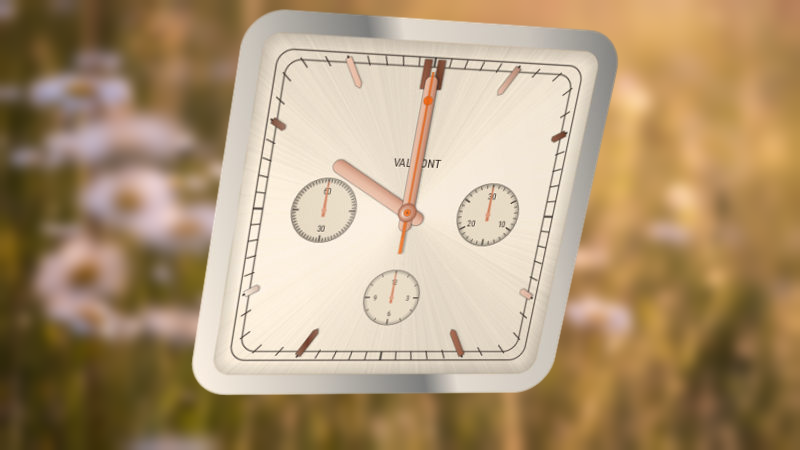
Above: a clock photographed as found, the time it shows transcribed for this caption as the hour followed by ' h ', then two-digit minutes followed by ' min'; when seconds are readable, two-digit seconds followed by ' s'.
10 h 00 min
